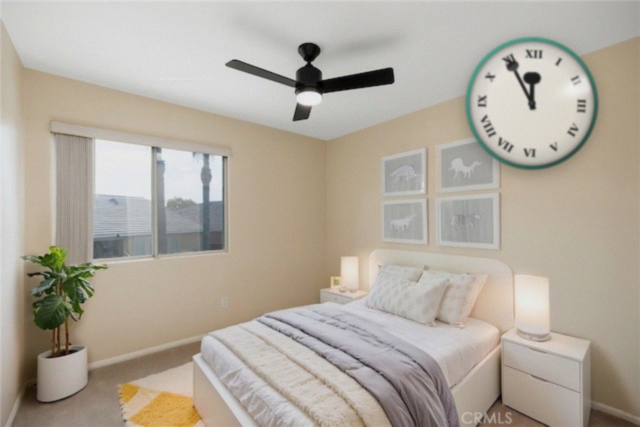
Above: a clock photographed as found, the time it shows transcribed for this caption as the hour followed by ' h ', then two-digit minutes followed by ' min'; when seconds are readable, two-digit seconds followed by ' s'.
11 h 55 min
